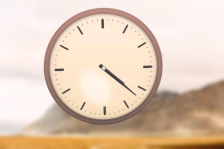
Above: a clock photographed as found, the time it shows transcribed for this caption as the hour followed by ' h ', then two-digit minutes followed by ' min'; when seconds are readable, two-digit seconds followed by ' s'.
4 h 22 min
